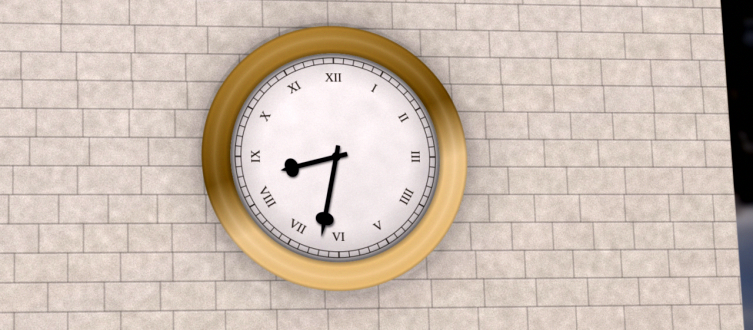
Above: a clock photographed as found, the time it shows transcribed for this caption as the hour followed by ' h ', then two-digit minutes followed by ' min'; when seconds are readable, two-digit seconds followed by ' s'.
8 h 32 min
